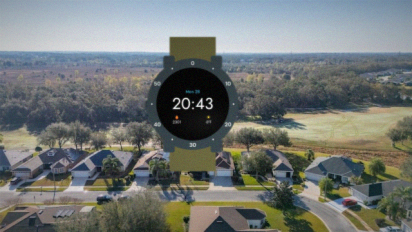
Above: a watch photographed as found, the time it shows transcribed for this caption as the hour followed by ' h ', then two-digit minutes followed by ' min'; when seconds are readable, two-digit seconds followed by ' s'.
20 h 43 min
